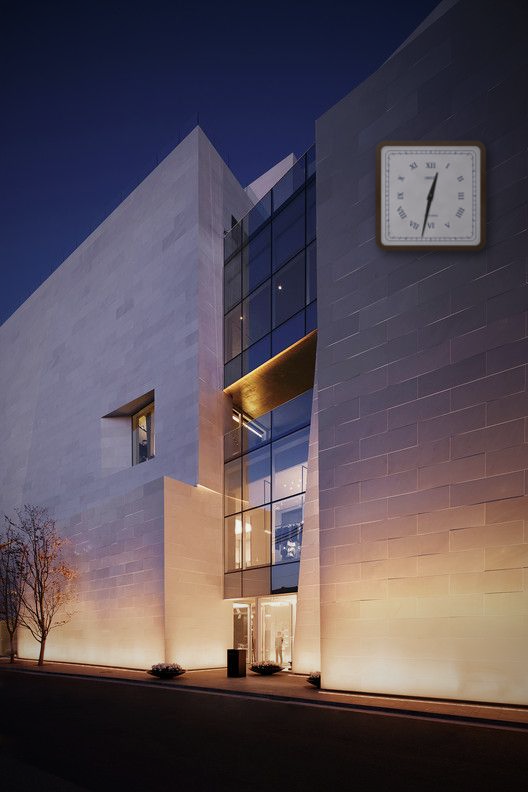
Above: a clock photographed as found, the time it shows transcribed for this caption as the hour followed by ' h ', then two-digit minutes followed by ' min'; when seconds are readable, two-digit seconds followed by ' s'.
12 h 32 min
